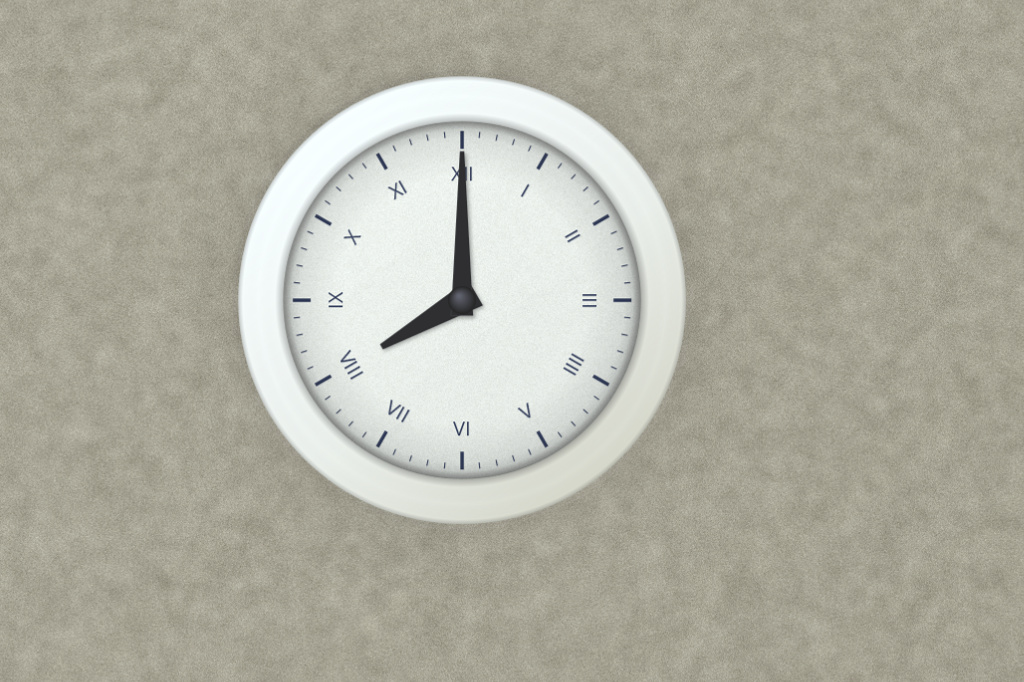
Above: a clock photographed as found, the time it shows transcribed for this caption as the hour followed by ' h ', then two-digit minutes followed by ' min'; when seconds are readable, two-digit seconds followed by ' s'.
8 h 00 min
